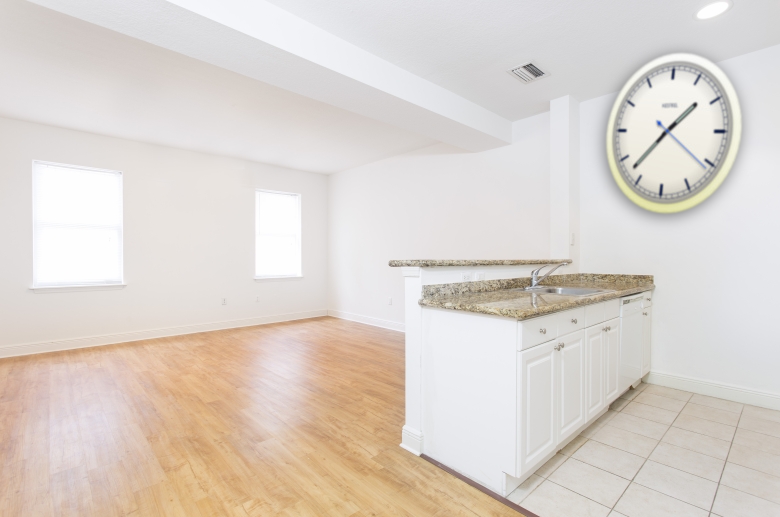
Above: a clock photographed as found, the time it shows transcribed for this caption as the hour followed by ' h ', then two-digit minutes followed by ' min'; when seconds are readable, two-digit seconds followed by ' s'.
1 h 37 min 21 s
